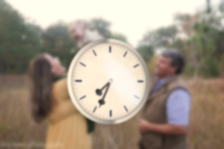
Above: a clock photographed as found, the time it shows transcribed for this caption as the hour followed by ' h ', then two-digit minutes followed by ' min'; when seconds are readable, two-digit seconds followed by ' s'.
7 h 34 min
